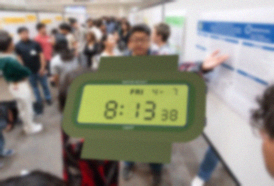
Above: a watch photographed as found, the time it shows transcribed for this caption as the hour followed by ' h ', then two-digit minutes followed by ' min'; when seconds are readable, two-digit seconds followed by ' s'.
8 h 13 min
